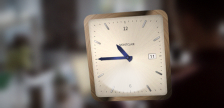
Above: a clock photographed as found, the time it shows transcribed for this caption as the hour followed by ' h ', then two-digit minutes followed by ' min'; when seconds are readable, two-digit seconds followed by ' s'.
10 h 45 min
